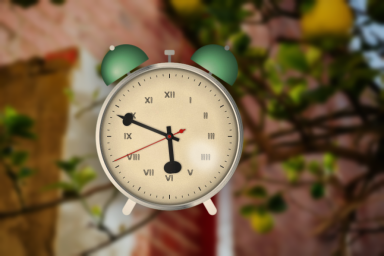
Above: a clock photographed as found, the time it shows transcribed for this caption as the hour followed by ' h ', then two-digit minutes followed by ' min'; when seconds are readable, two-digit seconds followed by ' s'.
5 h 48 min 41 s
